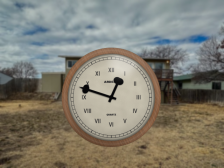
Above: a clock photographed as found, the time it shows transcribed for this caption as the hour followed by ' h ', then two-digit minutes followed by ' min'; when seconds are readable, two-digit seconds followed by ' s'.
12 h 48 min
